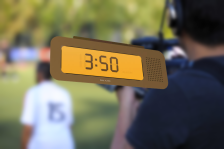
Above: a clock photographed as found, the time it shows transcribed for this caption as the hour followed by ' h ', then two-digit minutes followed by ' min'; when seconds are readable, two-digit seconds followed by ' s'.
3 h 50 min
